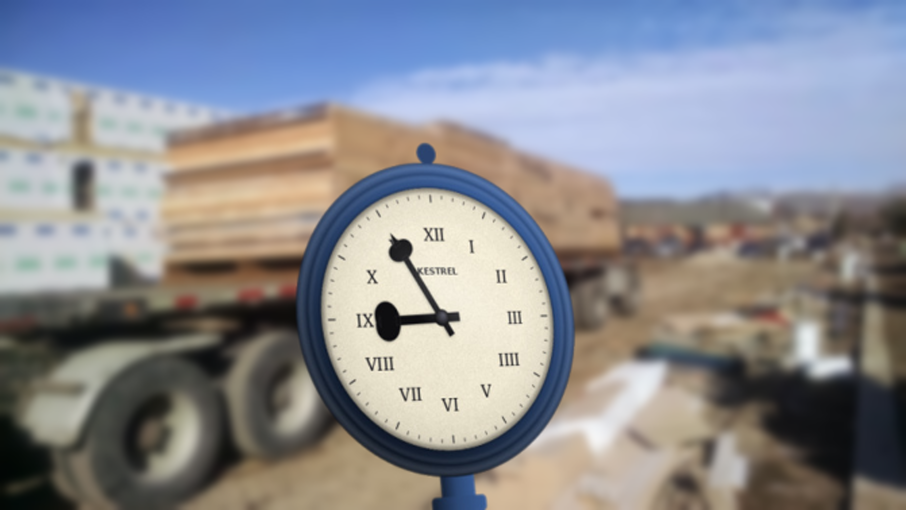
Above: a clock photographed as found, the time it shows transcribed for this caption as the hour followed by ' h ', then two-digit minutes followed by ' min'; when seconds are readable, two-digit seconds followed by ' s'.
8 h 55 min
